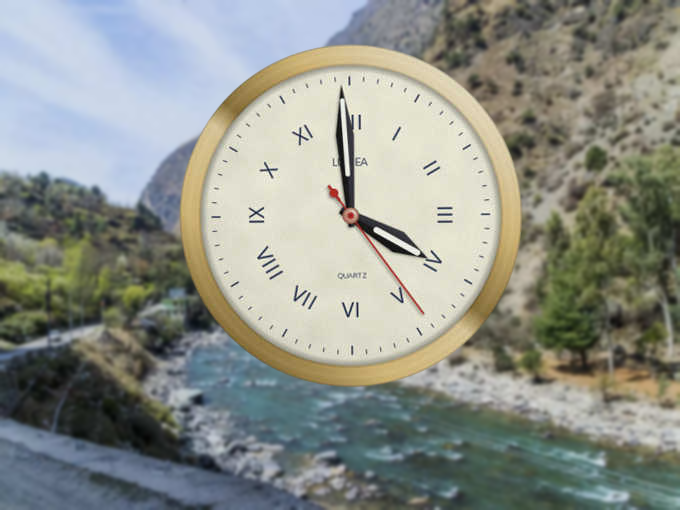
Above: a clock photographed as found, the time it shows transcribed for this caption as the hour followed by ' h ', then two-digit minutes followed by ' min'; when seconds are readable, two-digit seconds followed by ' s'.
3 h 59 min 24 s
